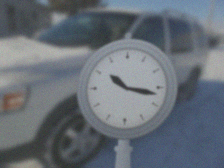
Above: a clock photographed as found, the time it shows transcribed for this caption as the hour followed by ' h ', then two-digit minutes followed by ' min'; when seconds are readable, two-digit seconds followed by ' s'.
10 h 17 min
